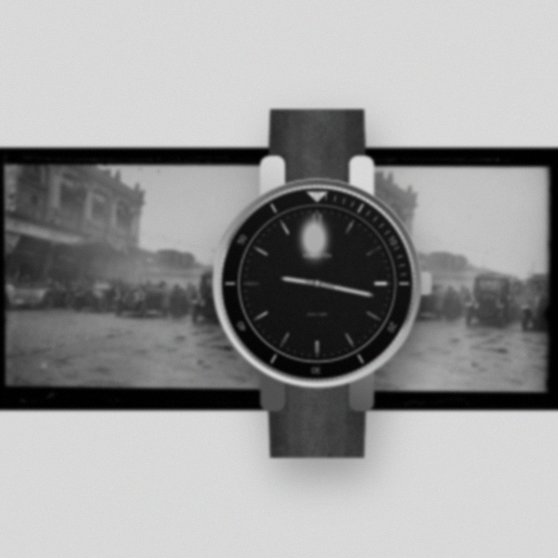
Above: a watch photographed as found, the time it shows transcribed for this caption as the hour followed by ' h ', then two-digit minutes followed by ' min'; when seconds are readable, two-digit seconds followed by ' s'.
9 h 17 min
